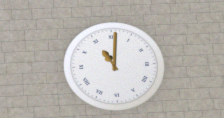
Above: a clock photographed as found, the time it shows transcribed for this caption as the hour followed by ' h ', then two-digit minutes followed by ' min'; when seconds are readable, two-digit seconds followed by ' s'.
11 h 01 min
